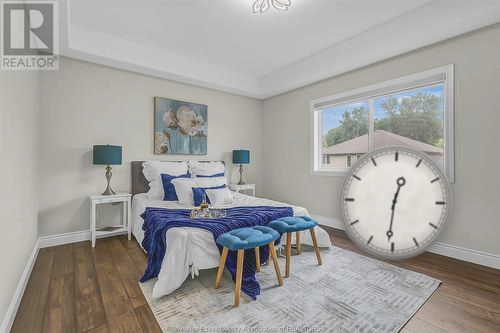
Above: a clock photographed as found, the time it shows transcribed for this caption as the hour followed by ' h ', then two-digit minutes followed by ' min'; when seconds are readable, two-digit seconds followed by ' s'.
12 h 31 min
